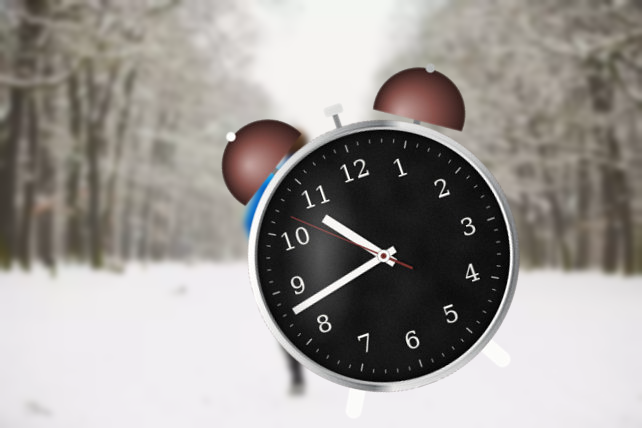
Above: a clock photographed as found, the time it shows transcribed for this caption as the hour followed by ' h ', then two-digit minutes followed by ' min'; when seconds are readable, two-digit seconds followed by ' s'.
10 h 42 min 52 s
